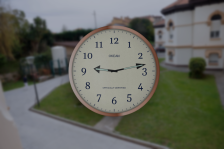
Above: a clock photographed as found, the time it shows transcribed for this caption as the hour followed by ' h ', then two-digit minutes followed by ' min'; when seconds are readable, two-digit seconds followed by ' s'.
9 h 13 min
